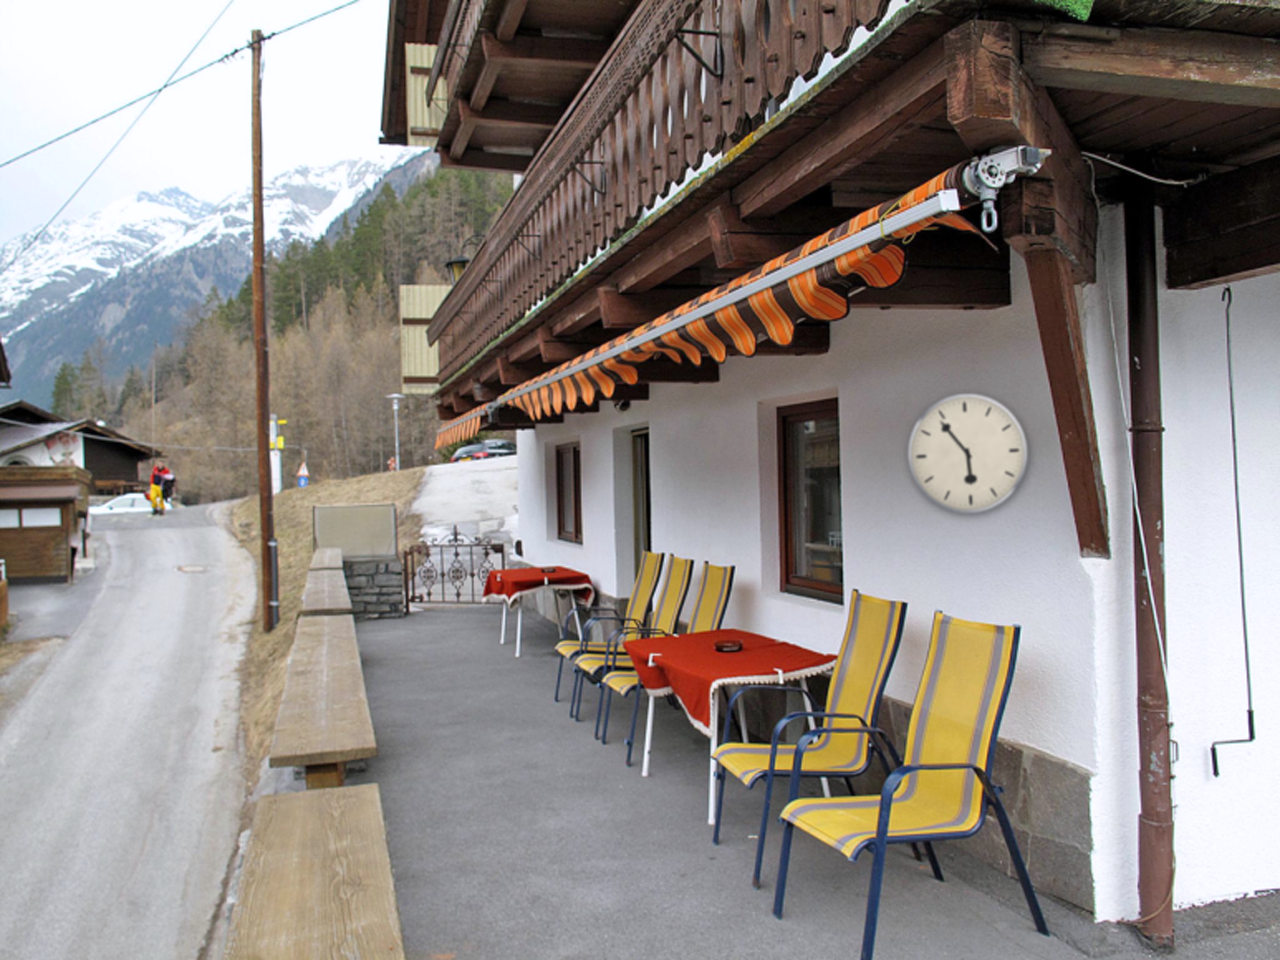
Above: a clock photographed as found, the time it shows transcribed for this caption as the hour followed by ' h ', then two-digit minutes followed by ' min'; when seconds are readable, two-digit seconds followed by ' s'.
5 h 54 min
